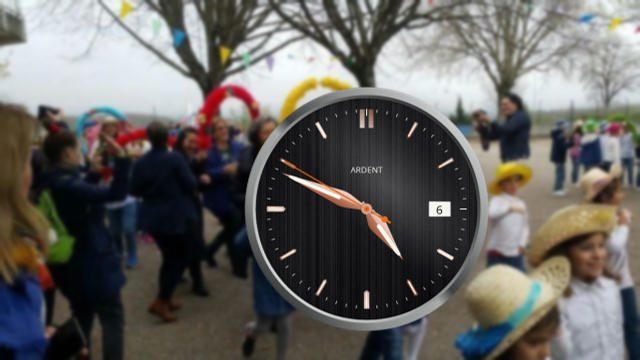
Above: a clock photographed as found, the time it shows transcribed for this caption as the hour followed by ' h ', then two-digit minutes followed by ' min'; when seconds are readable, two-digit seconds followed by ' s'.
4 h 48 min 50 s
